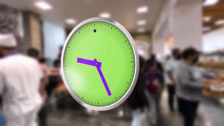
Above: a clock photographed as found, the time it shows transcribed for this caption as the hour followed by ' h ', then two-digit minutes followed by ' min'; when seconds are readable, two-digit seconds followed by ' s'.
9 h 26 min
